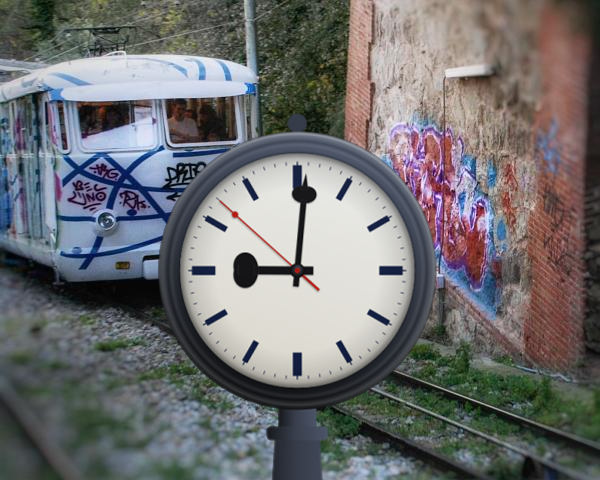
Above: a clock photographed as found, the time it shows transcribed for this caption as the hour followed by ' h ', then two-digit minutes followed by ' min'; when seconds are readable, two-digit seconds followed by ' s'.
9 h 00 min 52 s
